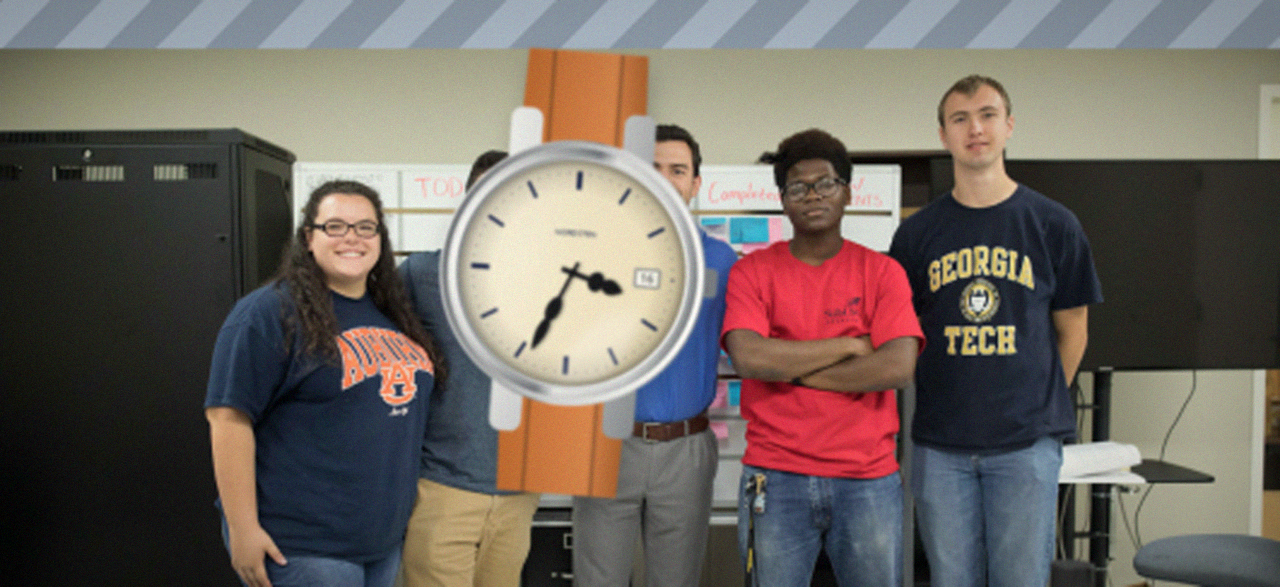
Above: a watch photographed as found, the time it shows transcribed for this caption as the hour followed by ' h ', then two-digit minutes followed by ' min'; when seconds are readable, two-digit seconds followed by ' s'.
3 h 34 min
